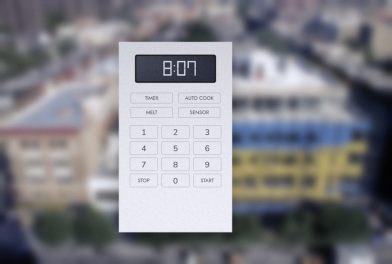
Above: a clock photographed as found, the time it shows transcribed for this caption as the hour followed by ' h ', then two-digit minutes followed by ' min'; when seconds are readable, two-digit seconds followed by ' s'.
8 h 07 min
